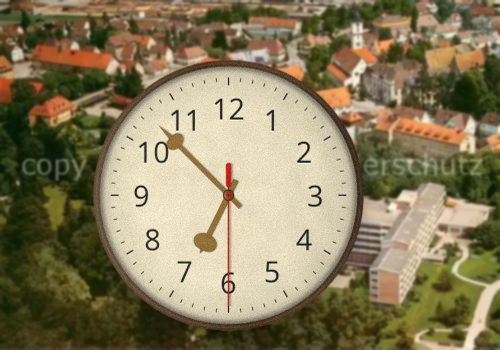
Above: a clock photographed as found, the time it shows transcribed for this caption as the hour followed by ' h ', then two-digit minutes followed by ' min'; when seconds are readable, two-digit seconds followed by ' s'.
6 h 52 min 30 s
